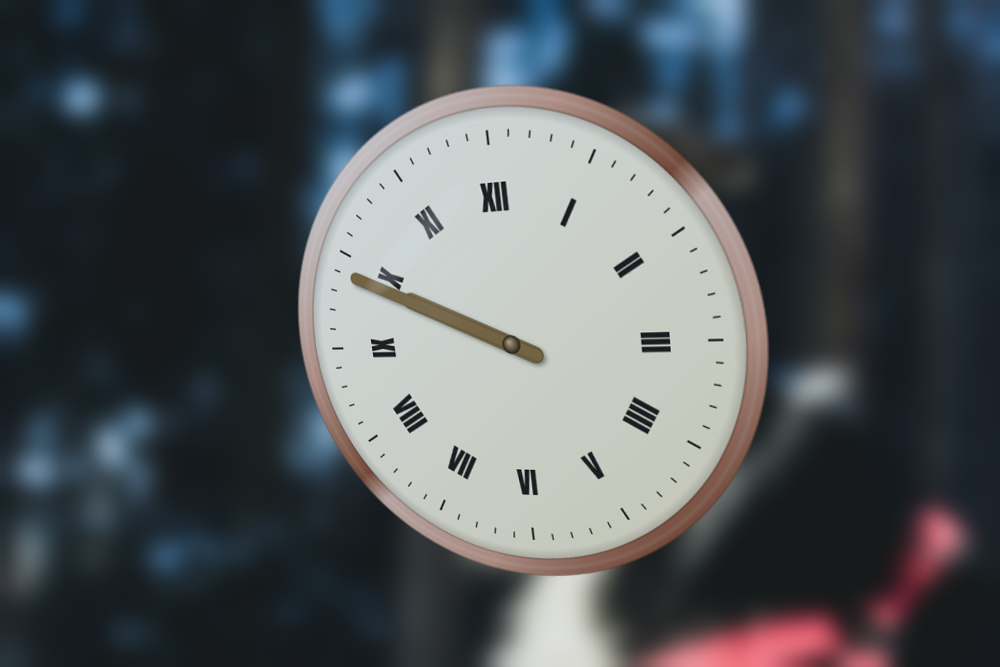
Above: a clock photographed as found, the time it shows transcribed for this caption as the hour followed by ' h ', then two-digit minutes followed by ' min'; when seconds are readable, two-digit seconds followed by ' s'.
9 h 49 min
